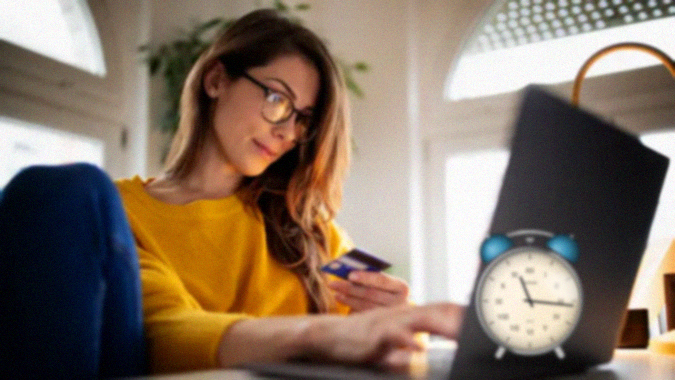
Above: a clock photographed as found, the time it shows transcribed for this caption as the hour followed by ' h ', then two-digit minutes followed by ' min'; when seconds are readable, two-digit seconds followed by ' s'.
11 h 16 min
